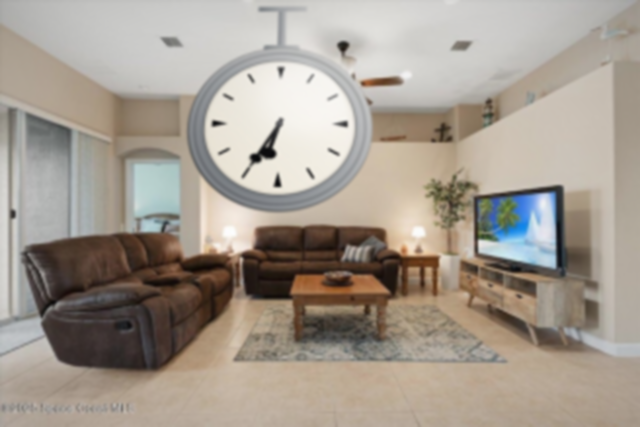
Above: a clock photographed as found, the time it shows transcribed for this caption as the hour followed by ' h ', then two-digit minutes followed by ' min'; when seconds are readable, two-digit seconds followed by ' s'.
6 h 35 min
